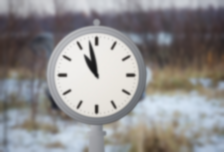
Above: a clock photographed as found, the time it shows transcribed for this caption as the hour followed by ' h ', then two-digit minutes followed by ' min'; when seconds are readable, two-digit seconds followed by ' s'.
10 h 58 min
